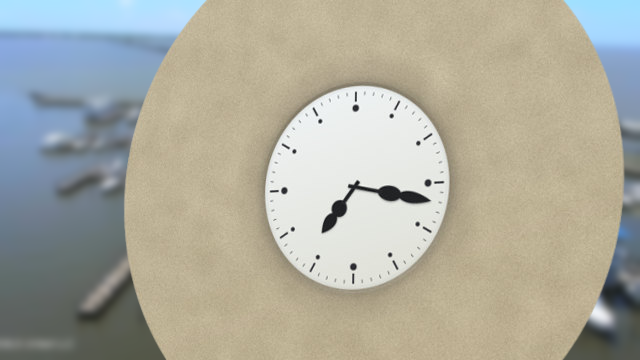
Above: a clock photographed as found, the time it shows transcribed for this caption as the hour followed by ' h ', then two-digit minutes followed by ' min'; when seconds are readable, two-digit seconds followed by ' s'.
7 h 17 min
